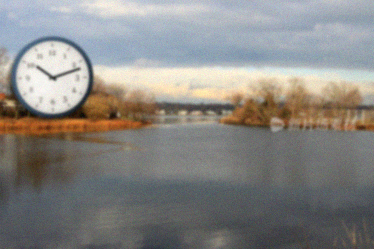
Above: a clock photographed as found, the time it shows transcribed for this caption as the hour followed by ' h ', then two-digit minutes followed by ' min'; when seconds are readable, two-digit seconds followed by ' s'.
10 h 12 min
